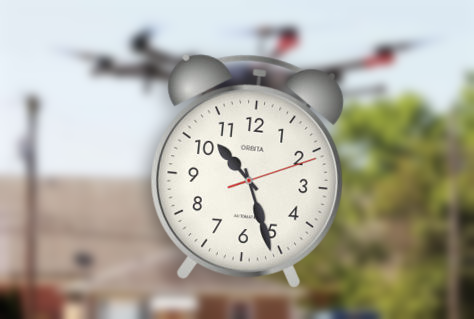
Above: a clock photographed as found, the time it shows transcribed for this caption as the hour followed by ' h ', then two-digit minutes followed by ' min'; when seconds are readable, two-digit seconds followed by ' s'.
10 h 26 min 11 s
